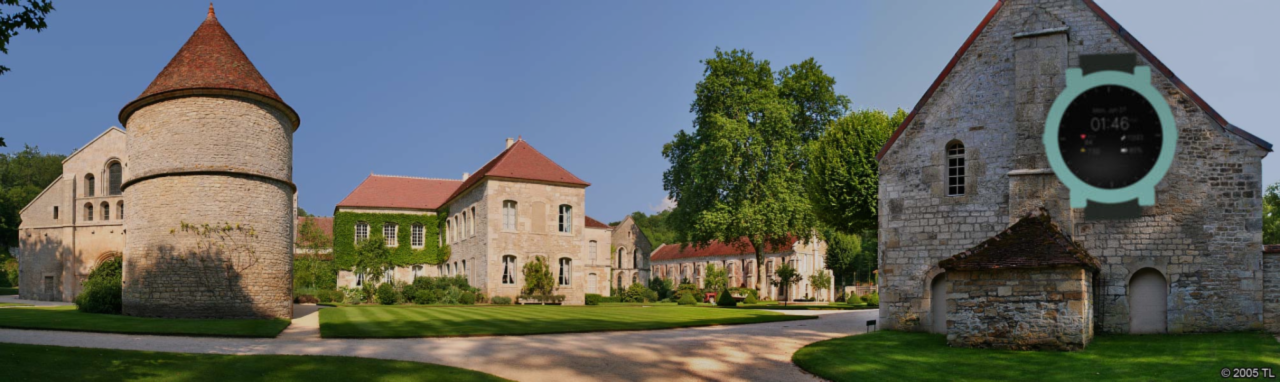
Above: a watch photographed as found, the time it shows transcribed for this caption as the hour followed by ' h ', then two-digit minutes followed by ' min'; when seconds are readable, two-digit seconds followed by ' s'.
1 h 46 min
